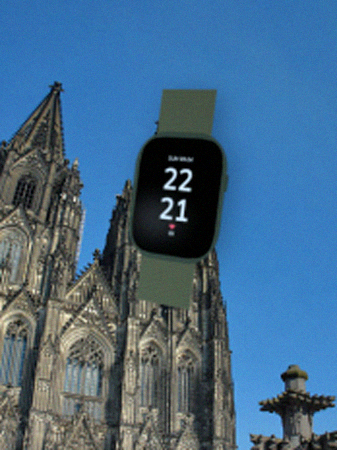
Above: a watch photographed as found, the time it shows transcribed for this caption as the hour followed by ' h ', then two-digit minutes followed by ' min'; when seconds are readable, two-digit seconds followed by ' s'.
22 h 21 min
